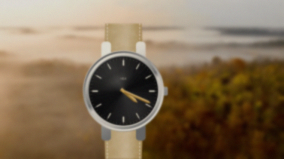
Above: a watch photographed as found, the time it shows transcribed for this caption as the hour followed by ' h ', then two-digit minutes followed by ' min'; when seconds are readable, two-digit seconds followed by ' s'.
4 h 19 min
